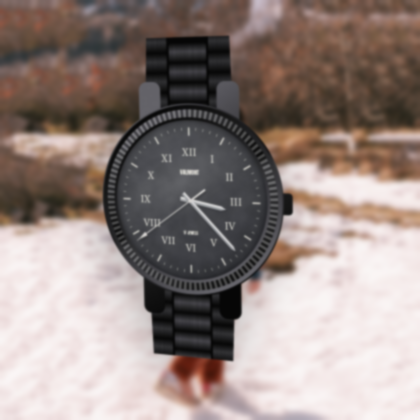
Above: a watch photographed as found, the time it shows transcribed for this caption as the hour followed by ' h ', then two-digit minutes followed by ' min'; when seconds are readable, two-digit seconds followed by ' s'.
3 h 22 min 39 s
